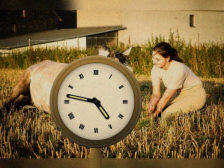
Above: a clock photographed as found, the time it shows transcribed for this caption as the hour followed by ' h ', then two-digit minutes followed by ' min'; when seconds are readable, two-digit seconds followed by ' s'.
4 h 47 min
